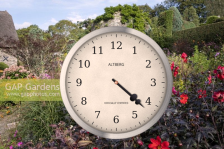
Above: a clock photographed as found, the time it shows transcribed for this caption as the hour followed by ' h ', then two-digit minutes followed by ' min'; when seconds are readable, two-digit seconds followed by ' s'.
4 h 22 min
